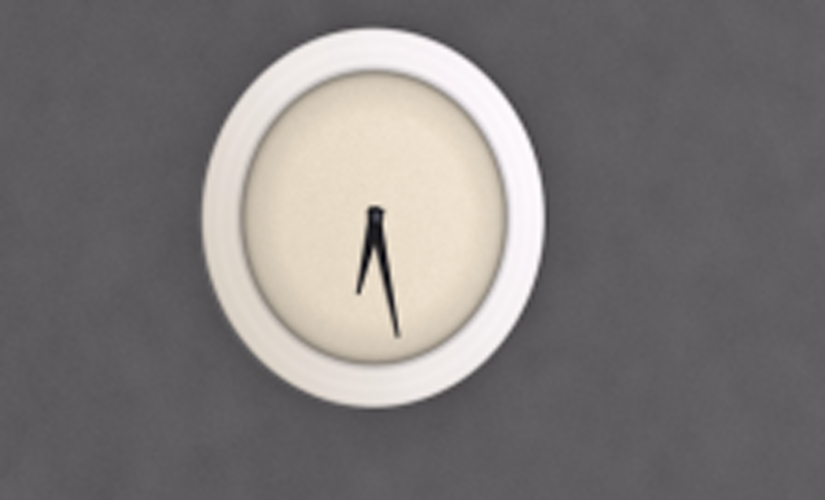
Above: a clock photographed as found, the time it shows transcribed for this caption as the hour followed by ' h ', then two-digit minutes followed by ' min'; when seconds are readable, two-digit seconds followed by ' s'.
6 h 28 min
